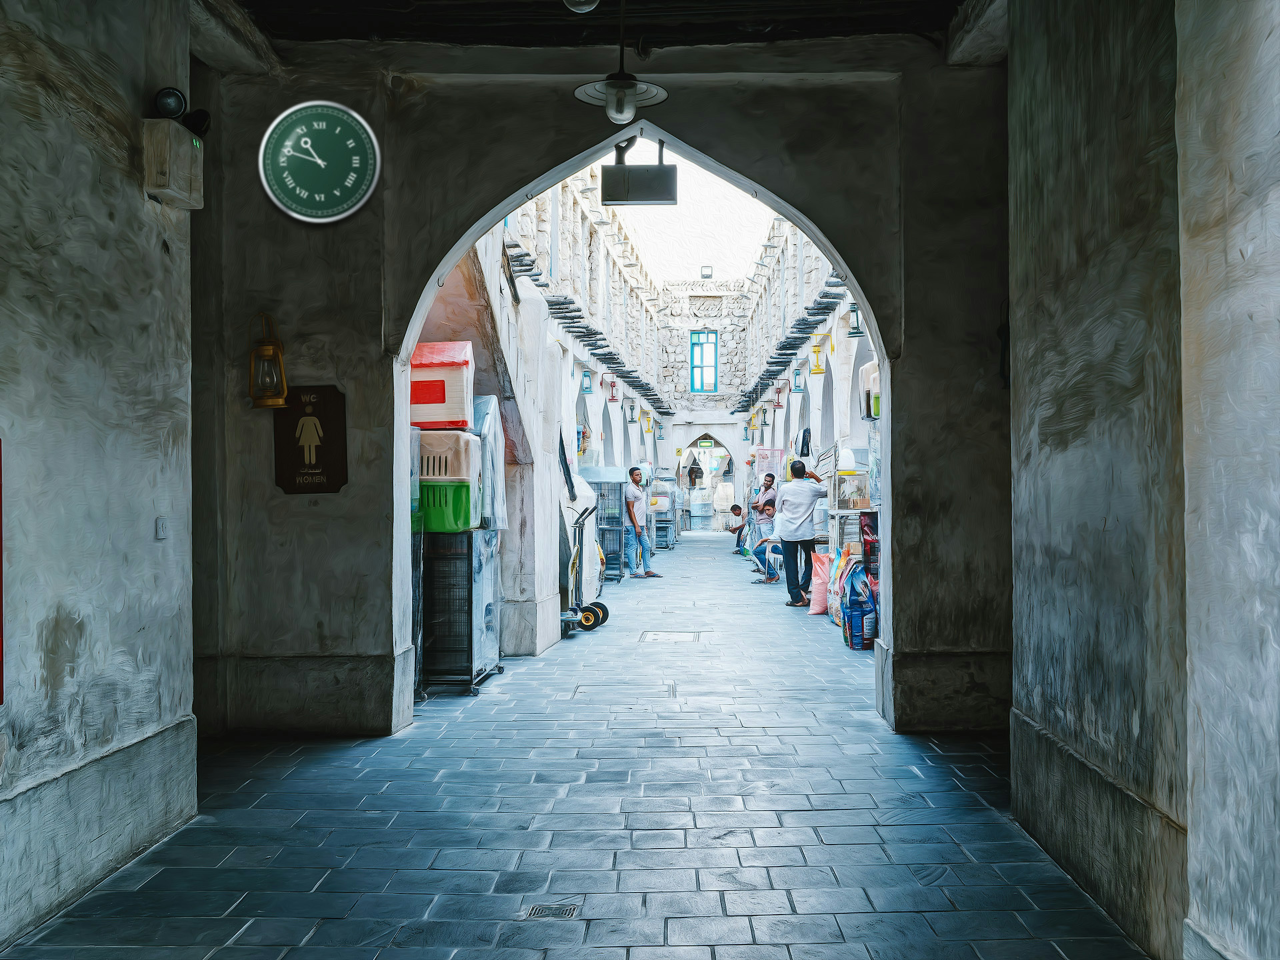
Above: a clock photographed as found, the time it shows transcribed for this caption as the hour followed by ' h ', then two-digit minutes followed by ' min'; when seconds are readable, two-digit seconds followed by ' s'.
10 h 48 min
